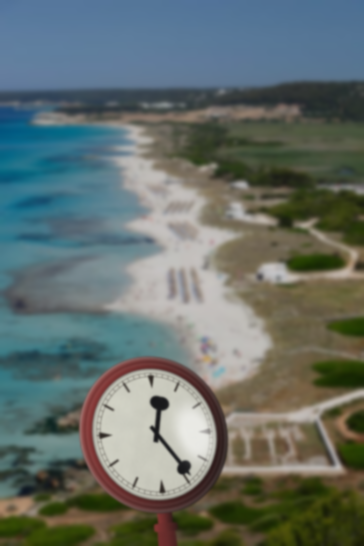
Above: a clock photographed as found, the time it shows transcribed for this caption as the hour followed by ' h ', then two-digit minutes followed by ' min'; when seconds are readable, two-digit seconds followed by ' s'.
12 h 24 min
